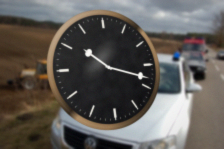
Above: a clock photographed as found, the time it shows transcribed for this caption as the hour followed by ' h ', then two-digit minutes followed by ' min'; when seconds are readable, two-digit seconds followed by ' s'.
10 h 18 min
